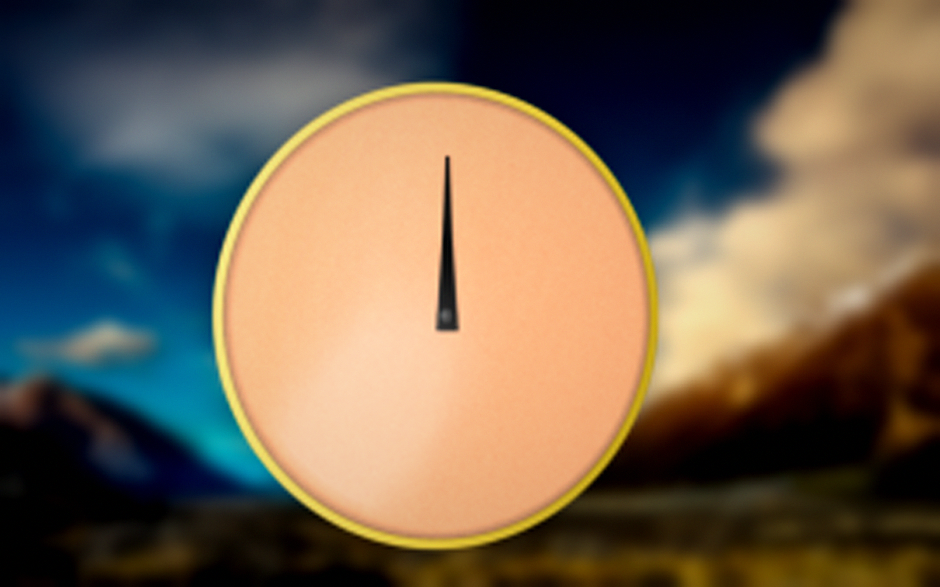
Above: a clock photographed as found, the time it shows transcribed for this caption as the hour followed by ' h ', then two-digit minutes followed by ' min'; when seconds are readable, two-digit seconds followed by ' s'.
12 h 00 min
